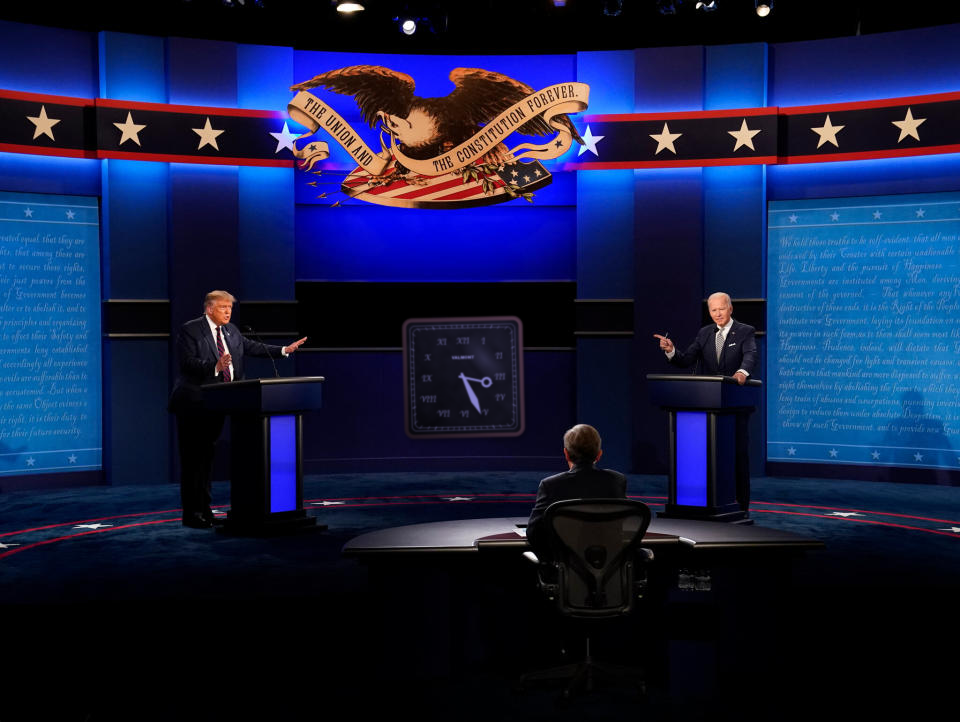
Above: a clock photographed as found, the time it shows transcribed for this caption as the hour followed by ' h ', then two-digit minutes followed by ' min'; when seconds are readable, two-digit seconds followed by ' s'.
3 h 26 min
